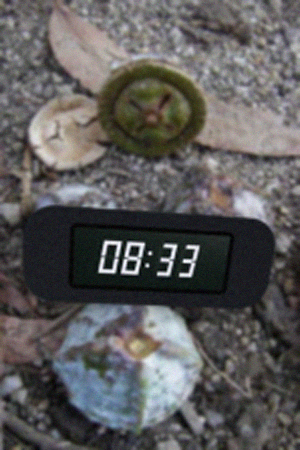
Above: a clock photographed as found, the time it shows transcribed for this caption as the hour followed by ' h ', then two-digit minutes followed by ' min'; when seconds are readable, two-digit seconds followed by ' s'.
8 h 33 min
